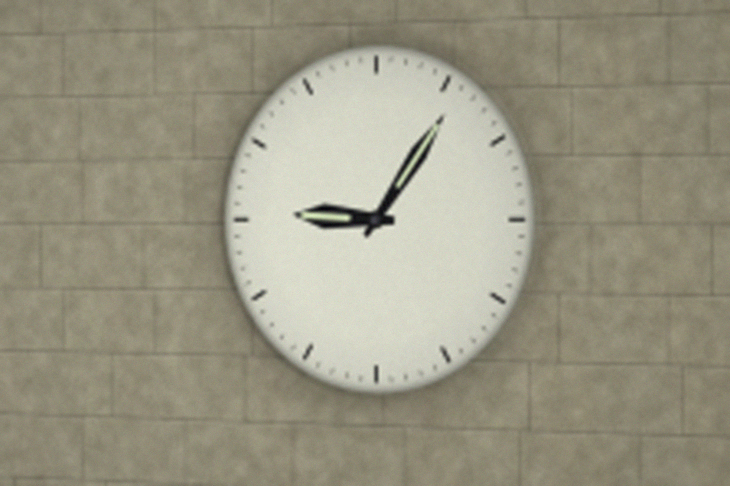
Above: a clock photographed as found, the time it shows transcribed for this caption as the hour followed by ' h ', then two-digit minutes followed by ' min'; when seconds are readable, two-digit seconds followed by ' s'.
9 h 06 min
